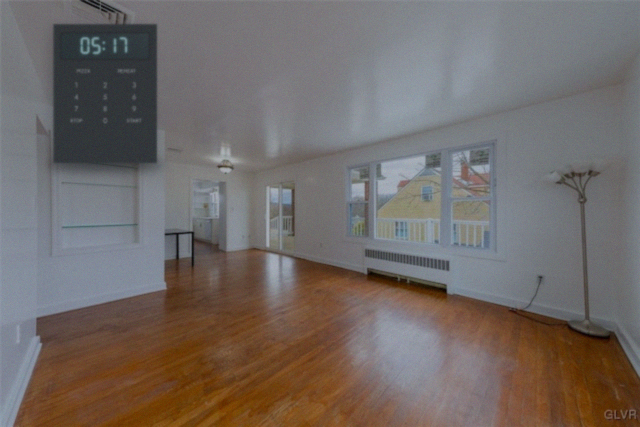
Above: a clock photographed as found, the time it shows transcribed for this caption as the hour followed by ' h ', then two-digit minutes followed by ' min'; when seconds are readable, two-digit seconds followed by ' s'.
5 h 17 min
